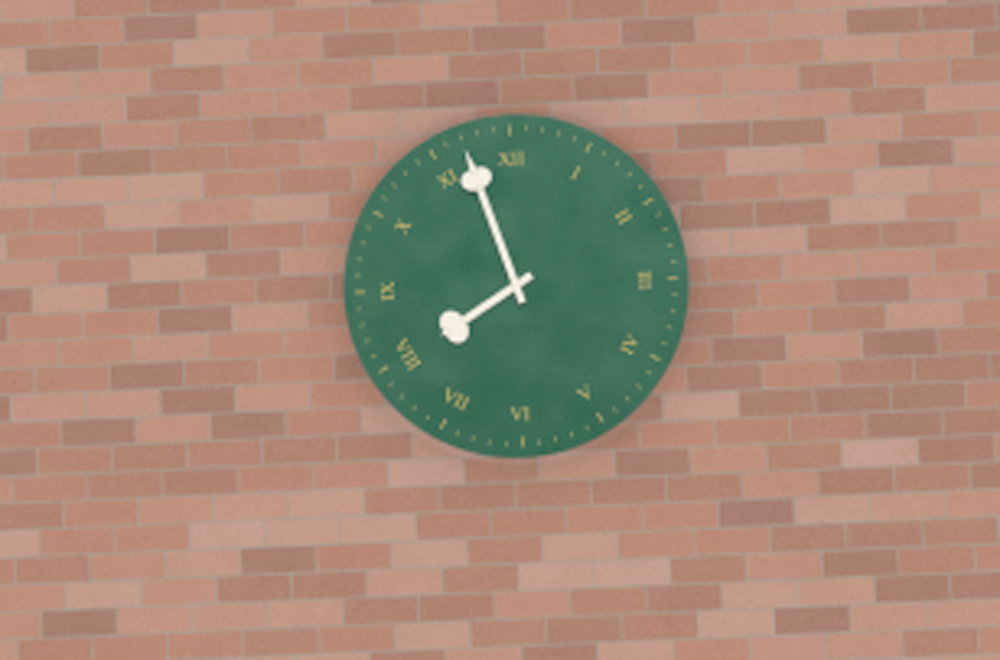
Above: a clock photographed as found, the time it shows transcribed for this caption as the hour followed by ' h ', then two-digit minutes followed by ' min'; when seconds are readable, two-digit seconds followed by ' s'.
7 h 57 min
